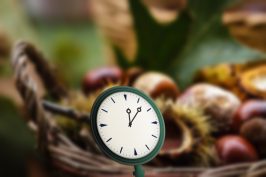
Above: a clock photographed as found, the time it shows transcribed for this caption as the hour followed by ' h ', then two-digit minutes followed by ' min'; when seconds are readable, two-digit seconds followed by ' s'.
12 h 07 min
